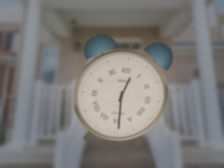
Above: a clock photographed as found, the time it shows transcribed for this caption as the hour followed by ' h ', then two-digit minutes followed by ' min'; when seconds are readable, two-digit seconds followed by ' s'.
12 h 29 min
